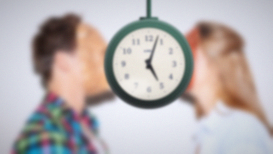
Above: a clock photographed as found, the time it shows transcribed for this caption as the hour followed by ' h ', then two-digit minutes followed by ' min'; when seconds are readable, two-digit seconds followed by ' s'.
5 h 03 min
